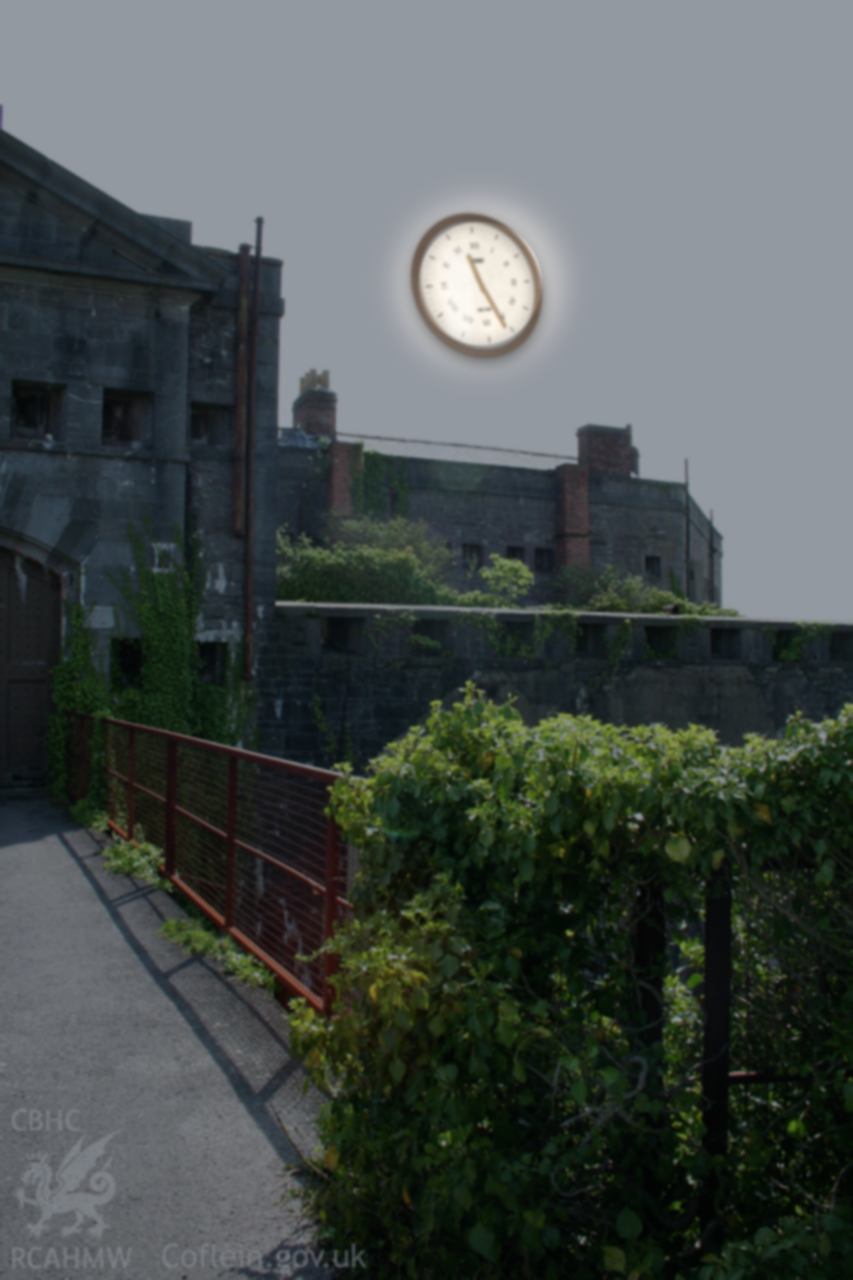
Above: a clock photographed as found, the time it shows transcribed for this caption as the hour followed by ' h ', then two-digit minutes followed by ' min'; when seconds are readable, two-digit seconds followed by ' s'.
11 h 26 min
